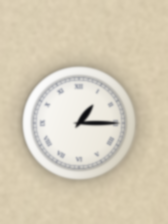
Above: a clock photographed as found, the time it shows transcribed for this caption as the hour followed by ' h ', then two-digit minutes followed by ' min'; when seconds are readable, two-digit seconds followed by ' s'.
1 h 15 min
